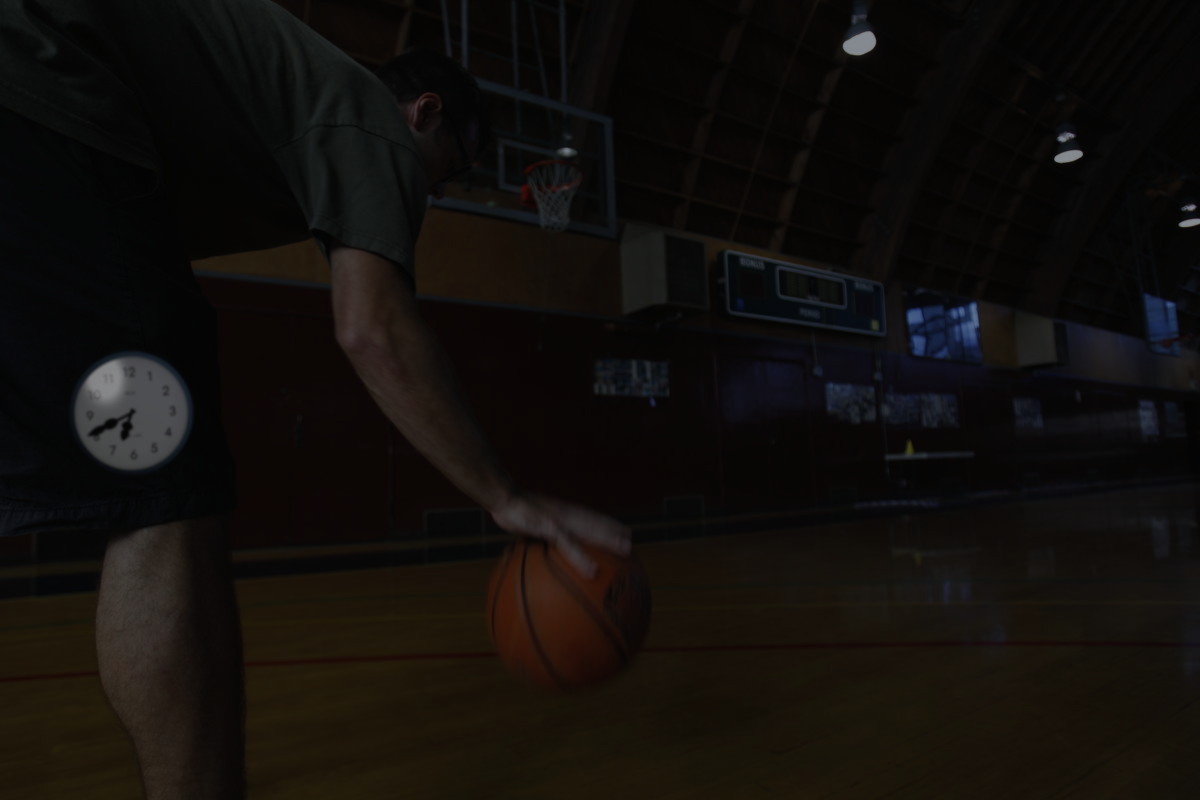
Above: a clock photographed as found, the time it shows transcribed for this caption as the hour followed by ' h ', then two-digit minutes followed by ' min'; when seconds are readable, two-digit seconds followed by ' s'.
6 h 41 min
